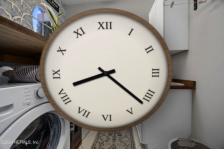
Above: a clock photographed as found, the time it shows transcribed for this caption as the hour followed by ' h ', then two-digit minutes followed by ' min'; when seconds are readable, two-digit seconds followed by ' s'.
8 h 22 min
